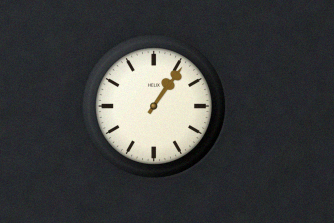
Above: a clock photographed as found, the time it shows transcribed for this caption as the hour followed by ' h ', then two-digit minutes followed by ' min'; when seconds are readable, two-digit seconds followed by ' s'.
1 h 06 min
